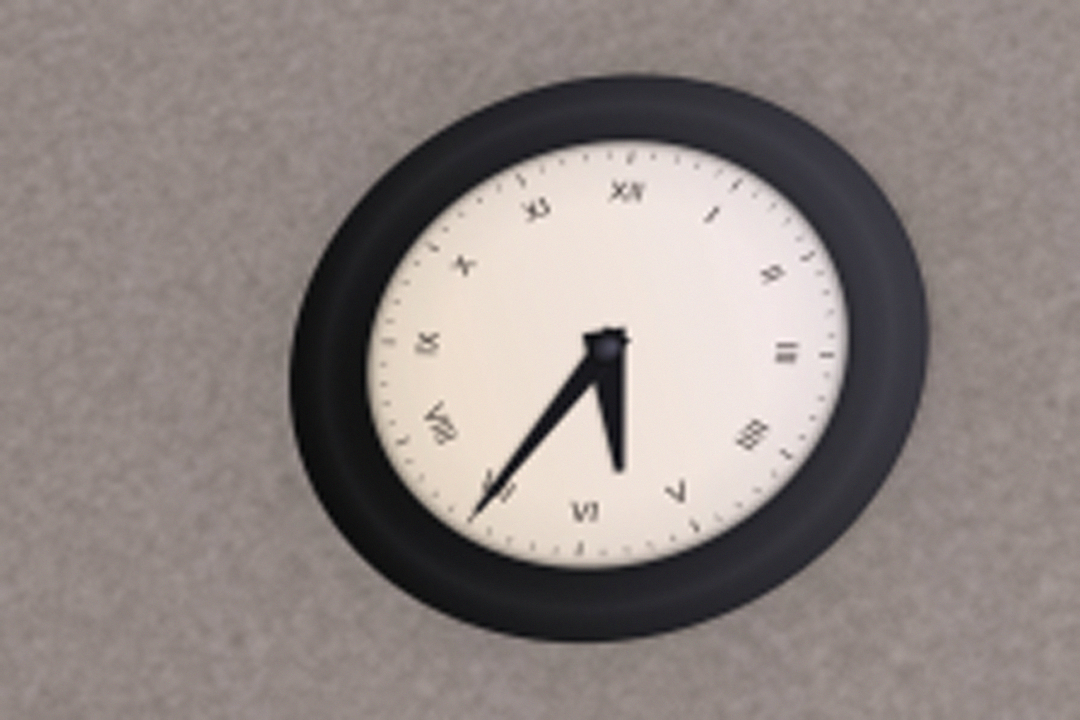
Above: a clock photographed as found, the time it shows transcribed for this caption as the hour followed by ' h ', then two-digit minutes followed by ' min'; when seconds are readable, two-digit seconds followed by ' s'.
5 h 35 min
